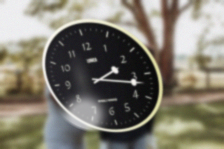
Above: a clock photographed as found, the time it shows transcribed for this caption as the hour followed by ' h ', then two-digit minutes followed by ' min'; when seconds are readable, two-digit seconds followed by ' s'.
2 h 17 min
